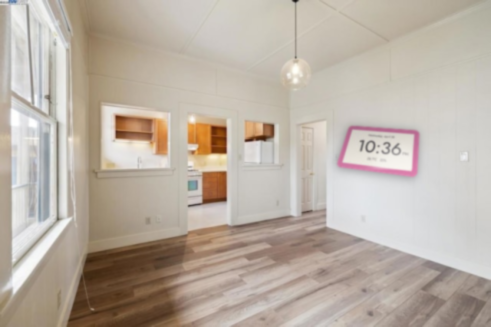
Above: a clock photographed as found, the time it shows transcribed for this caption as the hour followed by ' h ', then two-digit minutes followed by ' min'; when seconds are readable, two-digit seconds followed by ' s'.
10 h 36 min
